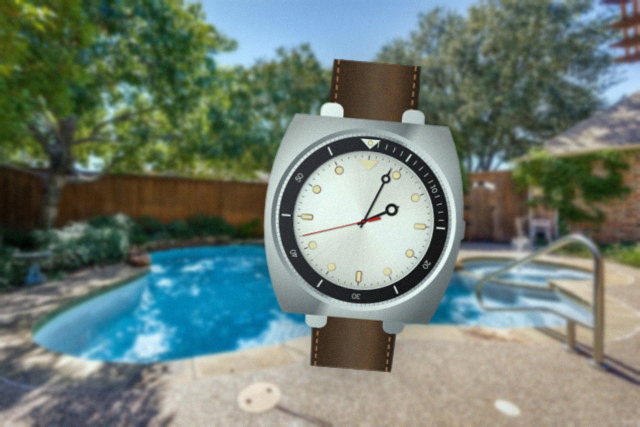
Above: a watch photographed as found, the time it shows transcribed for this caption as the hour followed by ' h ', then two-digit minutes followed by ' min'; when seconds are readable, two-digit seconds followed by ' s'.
2 h 03 min 42 s
